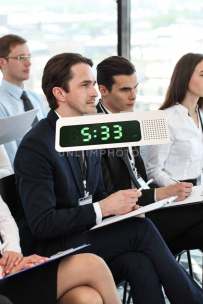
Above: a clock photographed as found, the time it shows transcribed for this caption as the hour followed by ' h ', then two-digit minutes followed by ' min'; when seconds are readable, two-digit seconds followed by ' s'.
5 h 33 min
